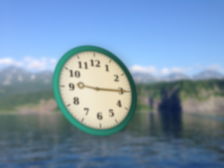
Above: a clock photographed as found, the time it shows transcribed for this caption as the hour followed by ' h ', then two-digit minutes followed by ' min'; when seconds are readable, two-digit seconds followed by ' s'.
9 h 15 min
